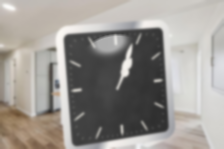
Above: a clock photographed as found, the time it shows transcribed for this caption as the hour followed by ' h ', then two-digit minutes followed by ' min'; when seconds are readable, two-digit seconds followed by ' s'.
1 h 04 min
